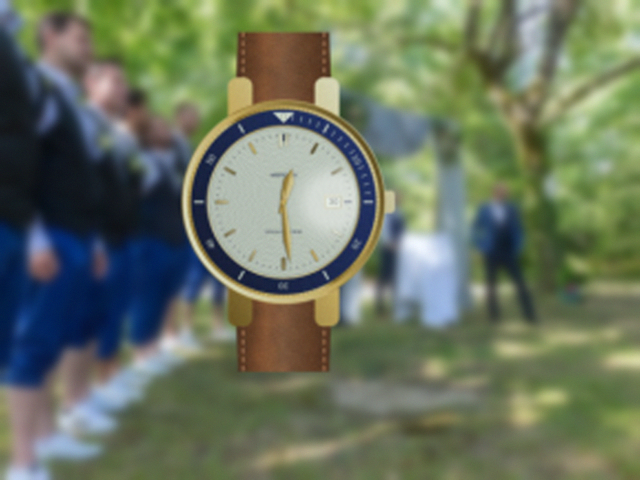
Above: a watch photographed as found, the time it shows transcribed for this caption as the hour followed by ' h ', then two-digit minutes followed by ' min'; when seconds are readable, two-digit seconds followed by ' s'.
12 h 29 min
